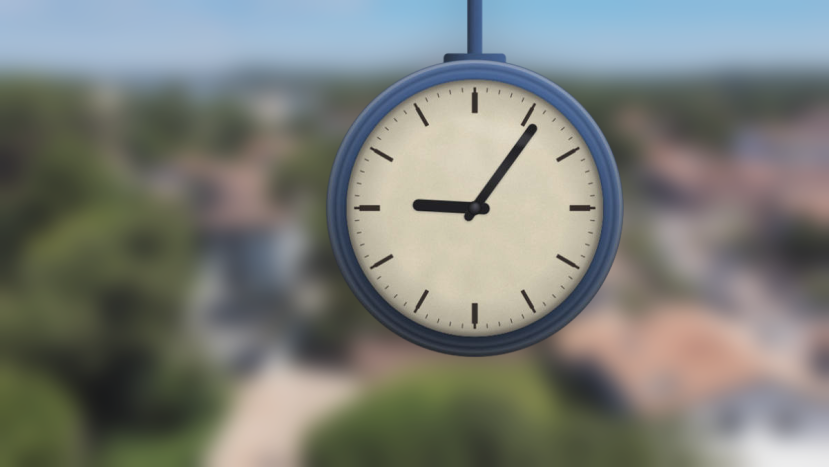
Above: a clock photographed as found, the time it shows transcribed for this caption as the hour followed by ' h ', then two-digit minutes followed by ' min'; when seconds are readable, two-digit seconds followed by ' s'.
9 h 06 min
